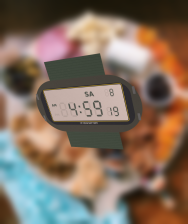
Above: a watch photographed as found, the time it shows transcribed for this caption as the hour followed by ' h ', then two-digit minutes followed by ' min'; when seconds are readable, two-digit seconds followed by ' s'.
4 h 59 min 19 s
